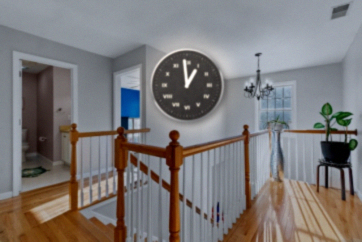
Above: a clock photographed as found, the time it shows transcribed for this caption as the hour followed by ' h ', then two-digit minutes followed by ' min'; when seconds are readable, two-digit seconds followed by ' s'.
12 h 59 min
